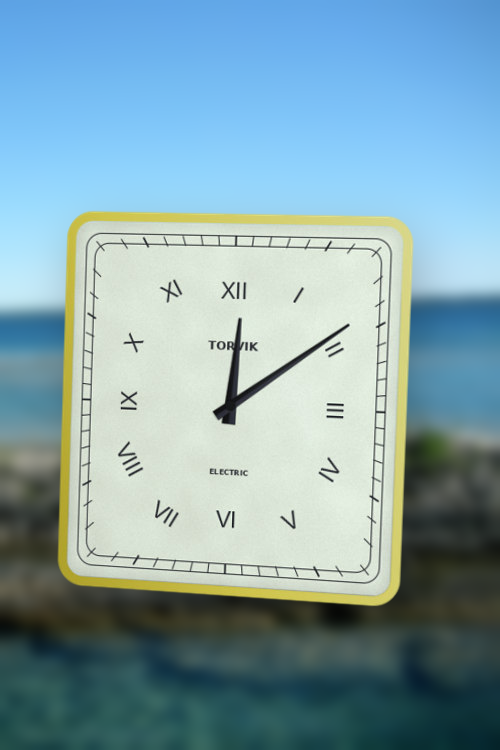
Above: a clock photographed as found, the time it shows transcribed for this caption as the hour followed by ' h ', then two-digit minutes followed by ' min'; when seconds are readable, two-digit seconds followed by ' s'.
12 h 09 min
